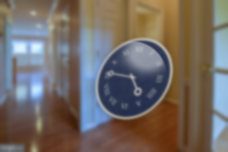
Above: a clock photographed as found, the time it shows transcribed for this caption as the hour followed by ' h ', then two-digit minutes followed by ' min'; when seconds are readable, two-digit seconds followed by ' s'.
4 h 46 min
